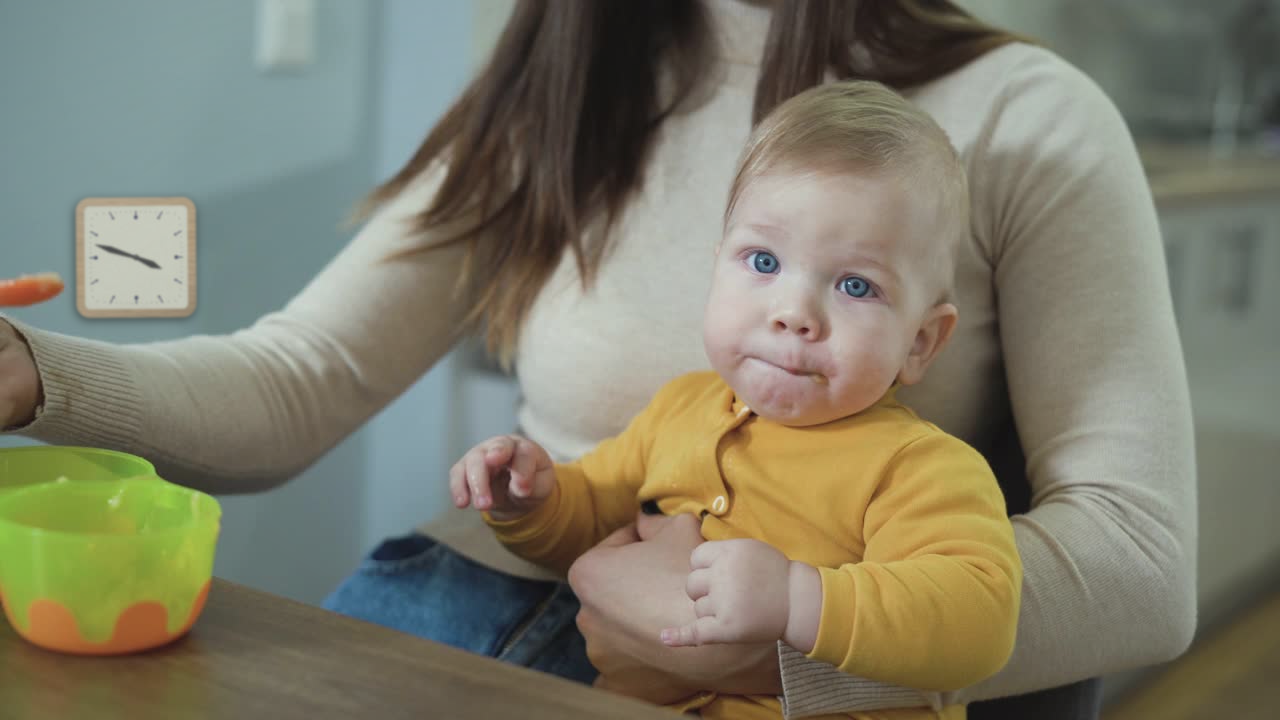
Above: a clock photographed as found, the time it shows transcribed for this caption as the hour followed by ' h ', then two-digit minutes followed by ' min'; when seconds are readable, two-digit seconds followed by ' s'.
3 h 48 min
